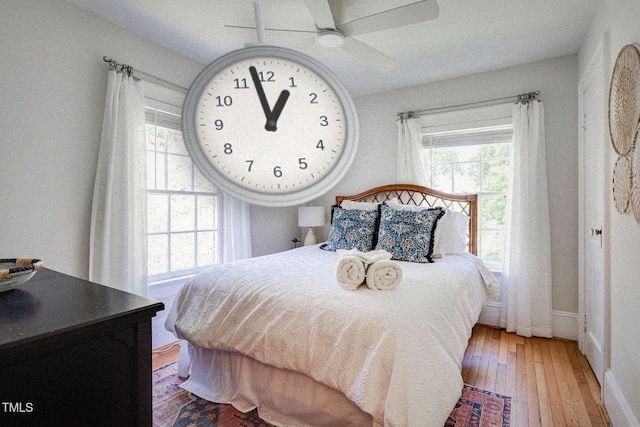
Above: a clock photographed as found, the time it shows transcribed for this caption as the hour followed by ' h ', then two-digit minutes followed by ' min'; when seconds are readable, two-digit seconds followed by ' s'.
12 h 58 min
